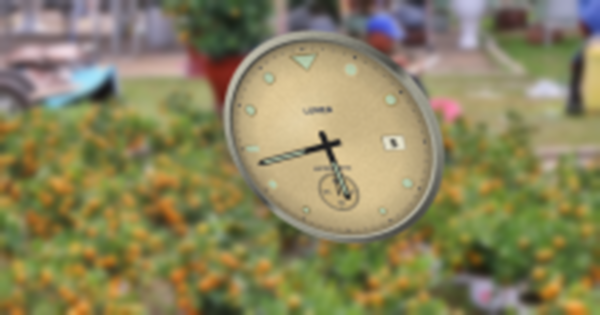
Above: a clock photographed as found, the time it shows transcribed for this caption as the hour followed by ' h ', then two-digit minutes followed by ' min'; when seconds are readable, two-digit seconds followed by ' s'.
5 h 43 min
